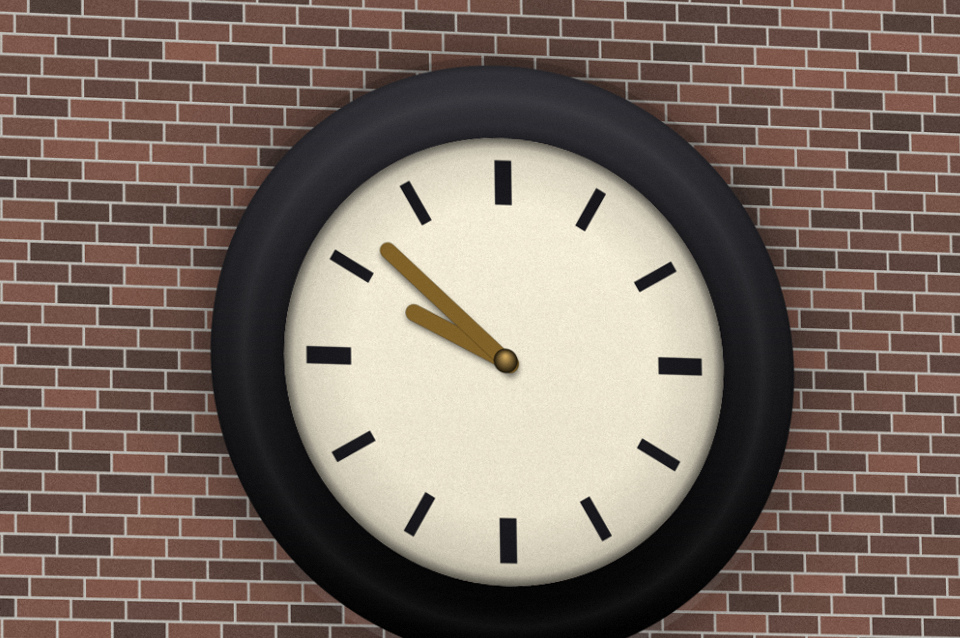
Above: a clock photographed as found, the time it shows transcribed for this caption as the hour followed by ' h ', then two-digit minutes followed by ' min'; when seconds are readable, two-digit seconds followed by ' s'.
9 h 52 min
